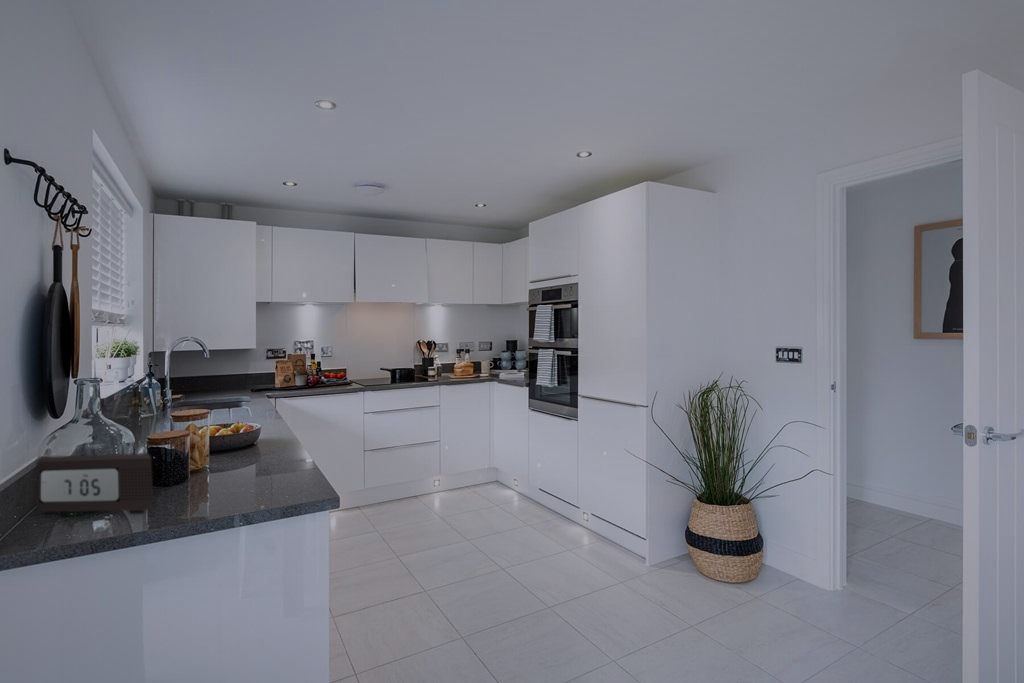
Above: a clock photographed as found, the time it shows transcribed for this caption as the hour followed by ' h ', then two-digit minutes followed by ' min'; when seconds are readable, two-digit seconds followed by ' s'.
7 h 05 min
